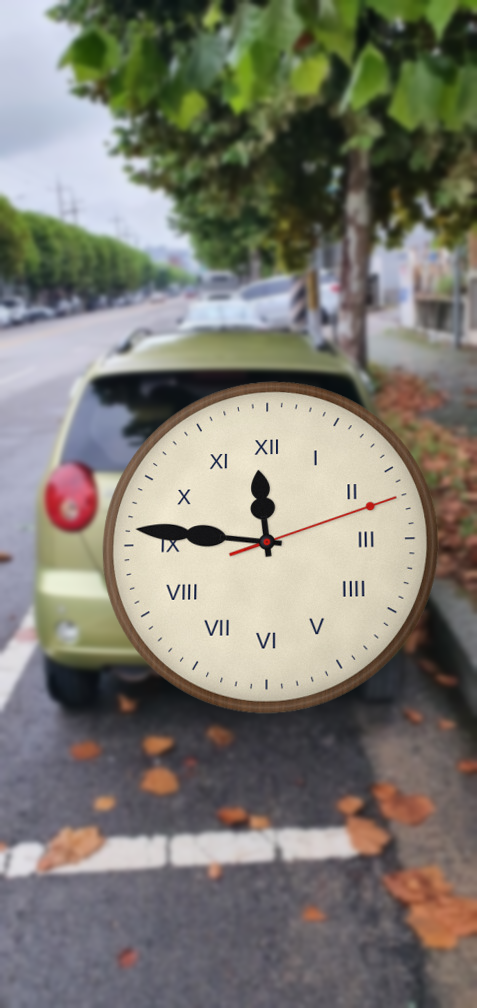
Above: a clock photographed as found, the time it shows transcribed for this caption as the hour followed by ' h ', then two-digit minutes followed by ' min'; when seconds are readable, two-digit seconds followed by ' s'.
11 h 46 min 12 s
